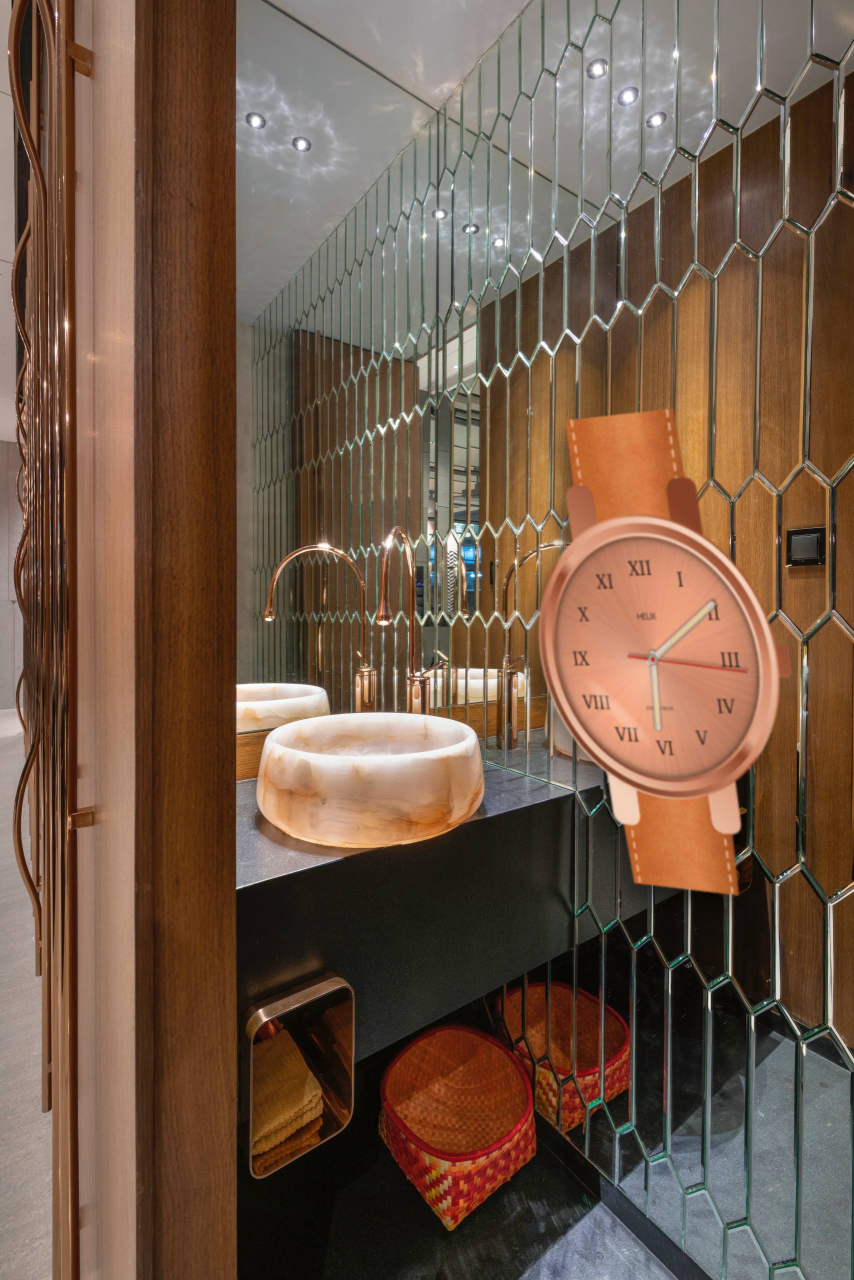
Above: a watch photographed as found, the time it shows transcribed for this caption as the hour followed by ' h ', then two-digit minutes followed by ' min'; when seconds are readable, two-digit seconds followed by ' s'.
6 h 09 min 16 s
